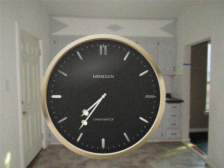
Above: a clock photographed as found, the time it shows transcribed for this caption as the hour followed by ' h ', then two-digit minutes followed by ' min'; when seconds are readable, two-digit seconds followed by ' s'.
7 h 36 min
